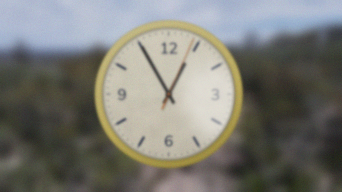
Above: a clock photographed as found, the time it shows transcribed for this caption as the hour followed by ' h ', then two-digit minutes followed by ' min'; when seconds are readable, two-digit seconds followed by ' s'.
12 h 55 min 04 s
